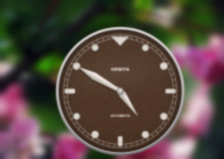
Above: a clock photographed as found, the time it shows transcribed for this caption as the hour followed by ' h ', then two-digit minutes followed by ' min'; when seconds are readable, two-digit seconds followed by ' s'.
4 h 50 min
